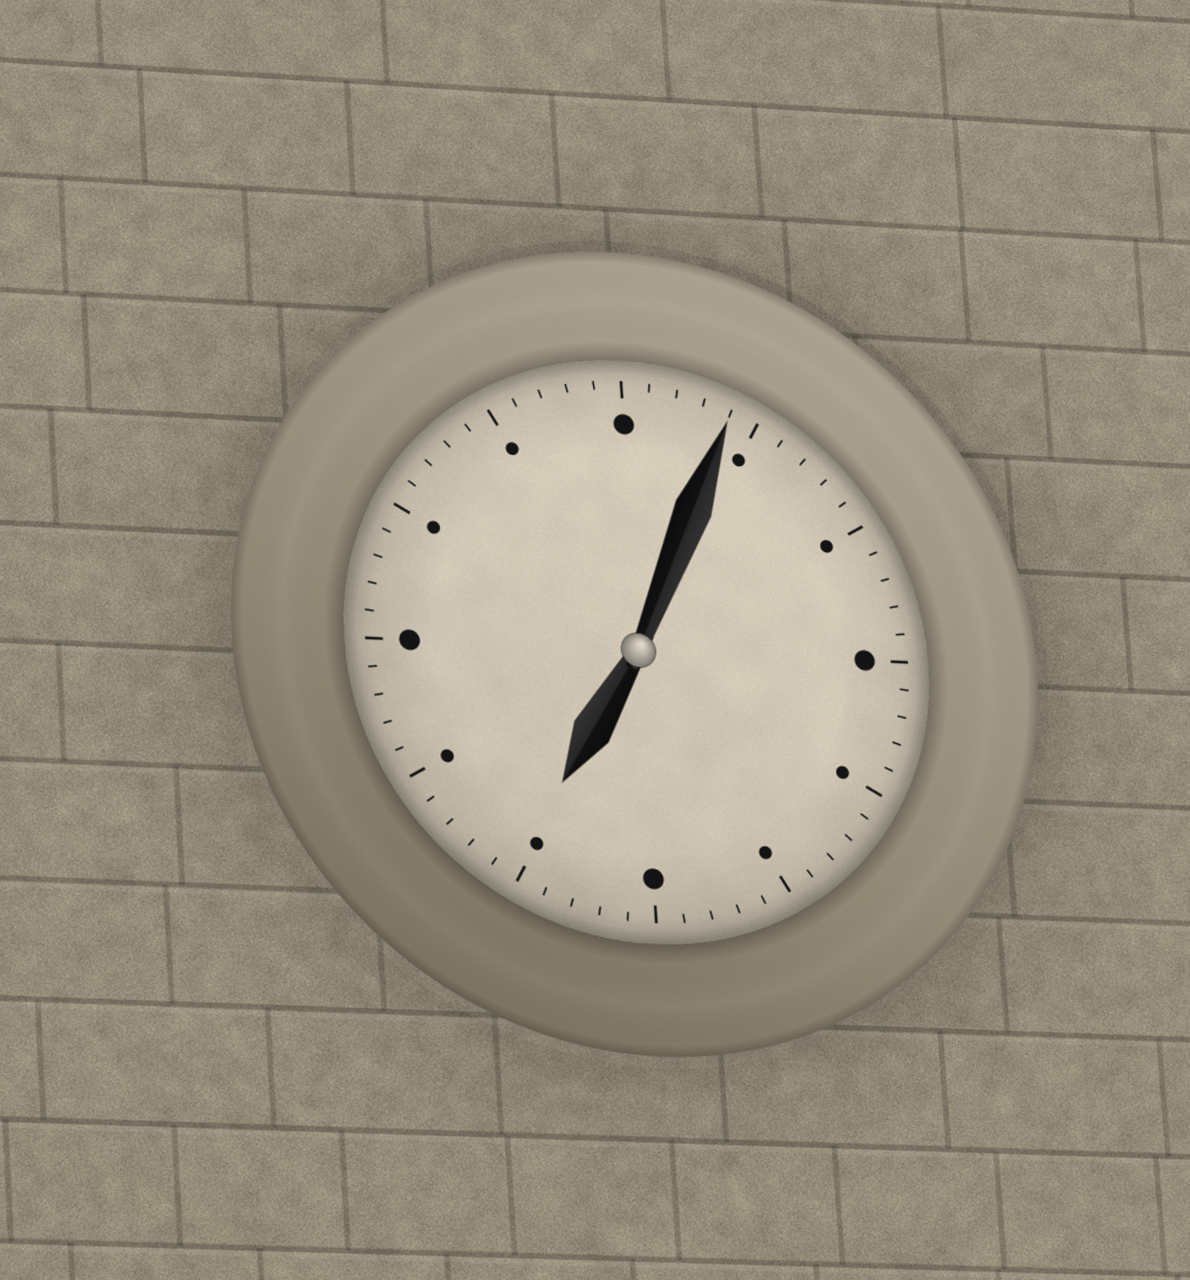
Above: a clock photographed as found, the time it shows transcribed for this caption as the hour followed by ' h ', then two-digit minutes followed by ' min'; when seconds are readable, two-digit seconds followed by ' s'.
7 h 04 min
